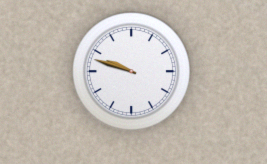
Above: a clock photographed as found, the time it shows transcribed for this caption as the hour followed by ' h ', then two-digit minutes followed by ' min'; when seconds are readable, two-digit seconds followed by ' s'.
9 h 48 min
